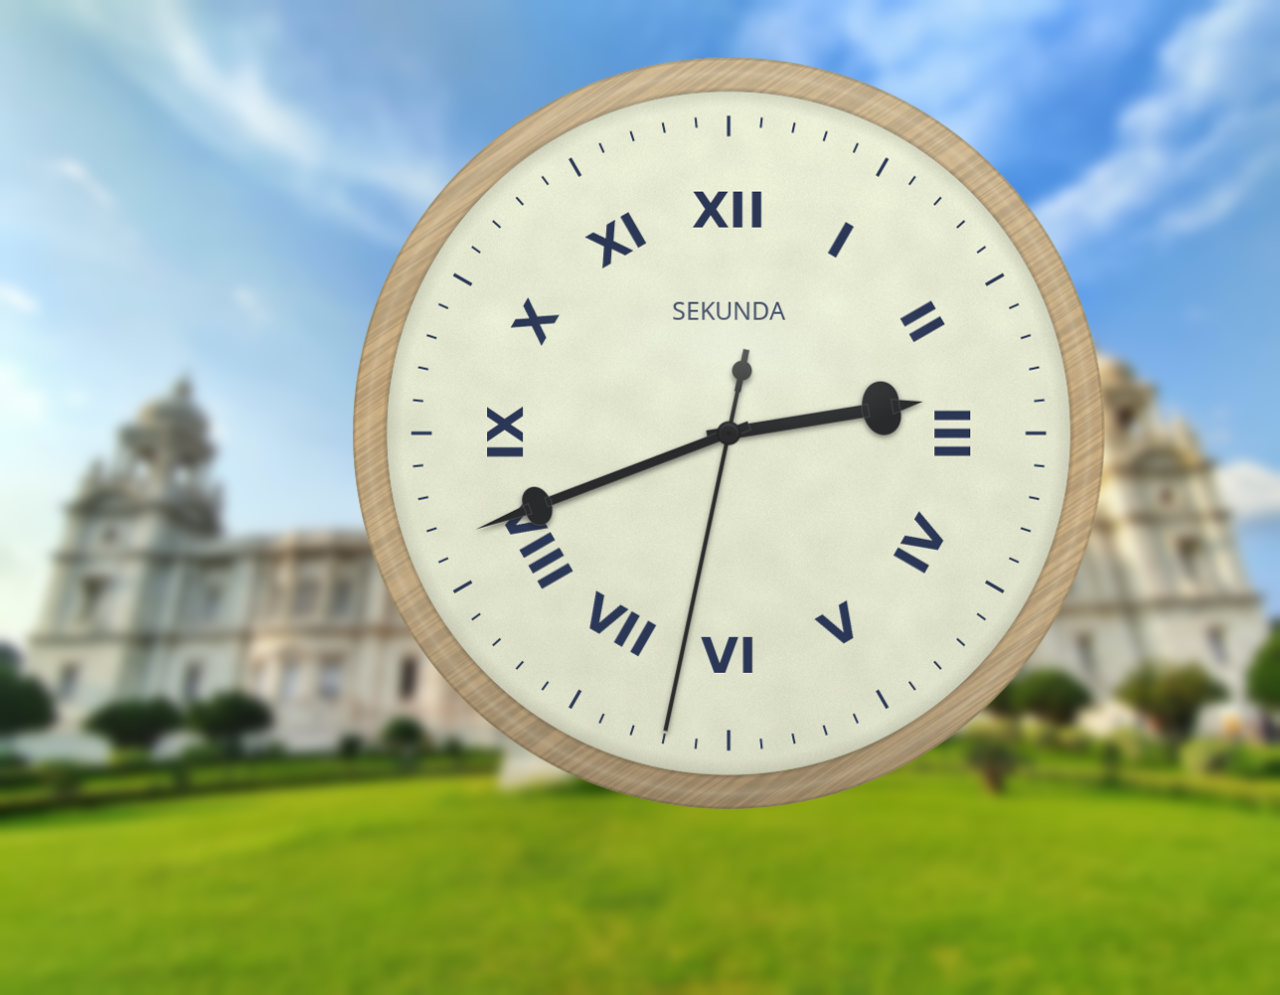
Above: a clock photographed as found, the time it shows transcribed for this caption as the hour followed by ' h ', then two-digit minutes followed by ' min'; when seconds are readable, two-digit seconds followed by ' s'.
2 h 41 min 32 s
